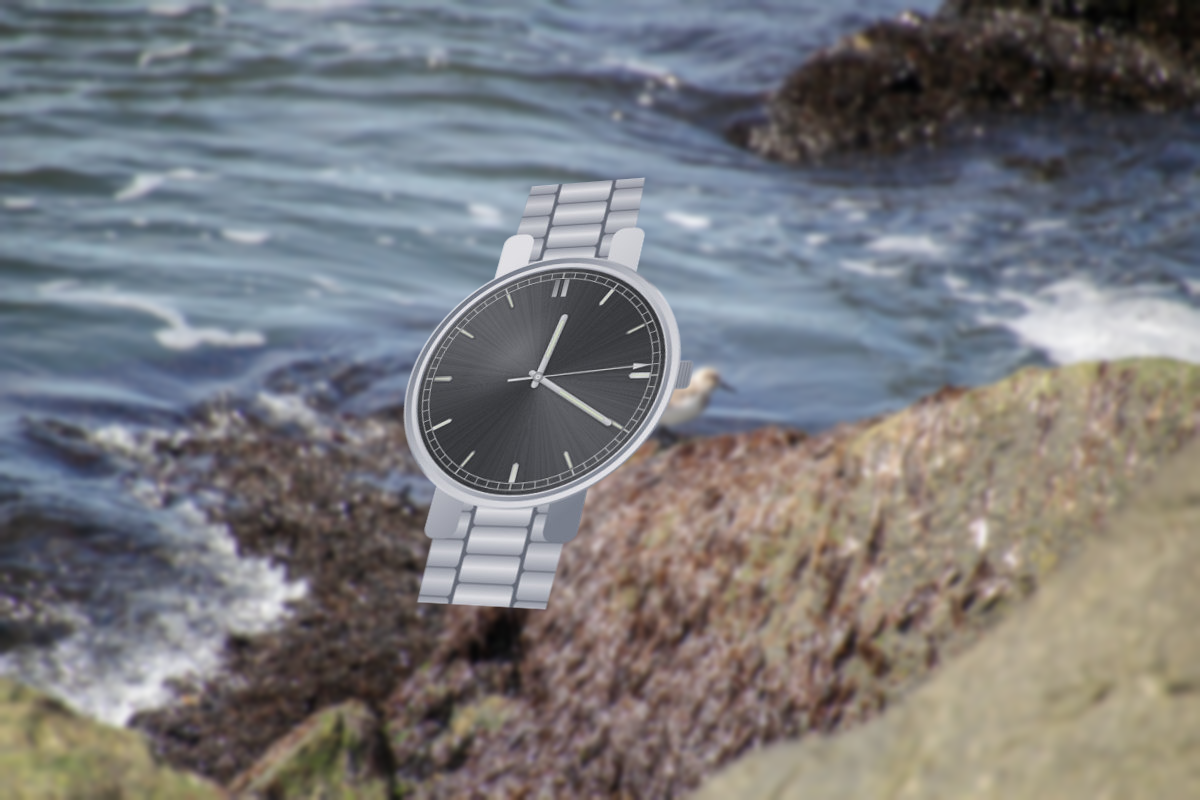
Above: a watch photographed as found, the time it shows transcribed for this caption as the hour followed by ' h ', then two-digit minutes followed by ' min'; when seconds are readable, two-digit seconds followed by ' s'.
12 h 20 min 14 s
